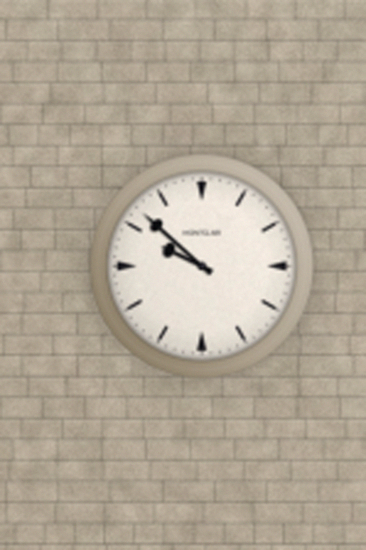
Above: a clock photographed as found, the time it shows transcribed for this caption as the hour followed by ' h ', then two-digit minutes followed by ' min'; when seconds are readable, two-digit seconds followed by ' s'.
9 h 52 min
